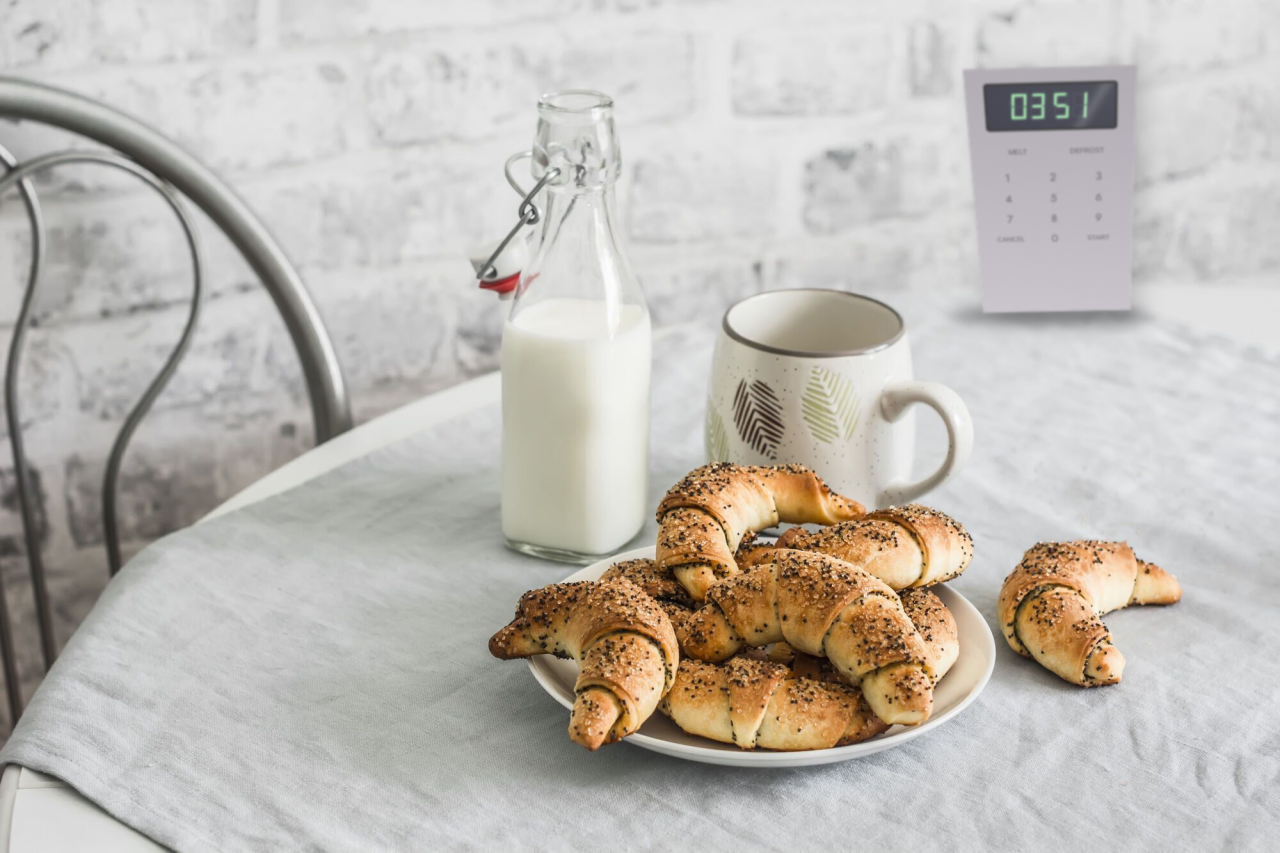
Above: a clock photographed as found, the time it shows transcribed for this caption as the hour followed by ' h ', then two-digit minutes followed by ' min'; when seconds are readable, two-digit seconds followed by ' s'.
3 h 51 min
